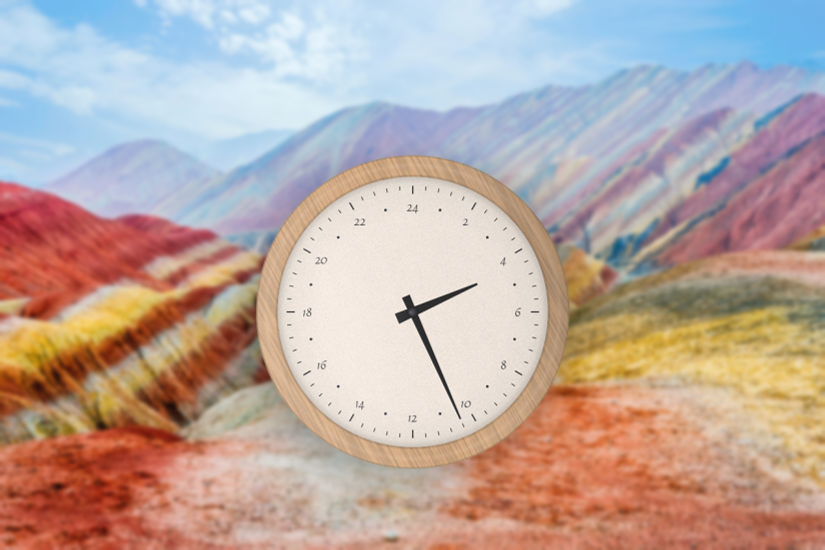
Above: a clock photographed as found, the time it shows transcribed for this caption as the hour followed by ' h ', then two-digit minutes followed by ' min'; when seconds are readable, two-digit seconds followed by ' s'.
4 h 26 min
